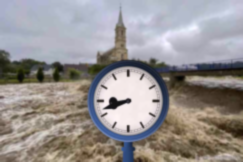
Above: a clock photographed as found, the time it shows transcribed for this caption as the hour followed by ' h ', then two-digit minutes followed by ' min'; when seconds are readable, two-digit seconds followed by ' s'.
8 h 42 min
